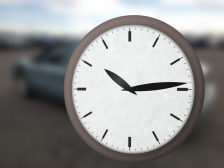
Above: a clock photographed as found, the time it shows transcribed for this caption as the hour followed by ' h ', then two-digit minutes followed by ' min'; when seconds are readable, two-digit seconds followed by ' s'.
10 h 14 min
